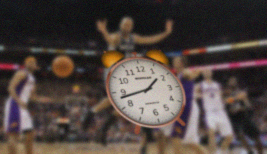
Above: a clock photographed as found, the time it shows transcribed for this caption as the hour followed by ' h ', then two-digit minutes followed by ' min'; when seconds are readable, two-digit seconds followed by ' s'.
1 h 43 min
